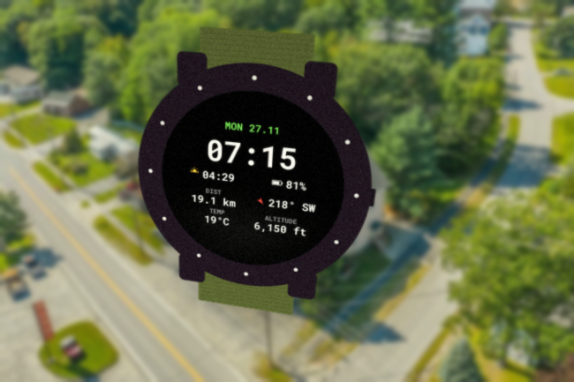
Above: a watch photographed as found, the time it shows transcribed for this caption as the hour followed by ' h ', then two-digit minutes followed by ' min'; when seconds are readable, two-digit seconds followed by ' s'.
7 h 15 min
